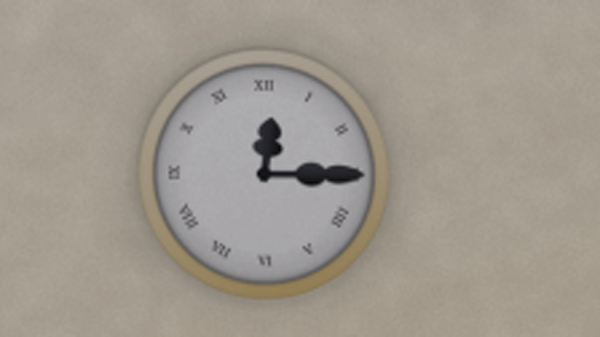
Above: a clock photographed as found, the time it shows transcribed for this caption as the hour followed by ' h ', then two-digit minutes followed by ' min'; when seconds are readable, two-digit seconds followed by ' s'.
12 h 15 min
